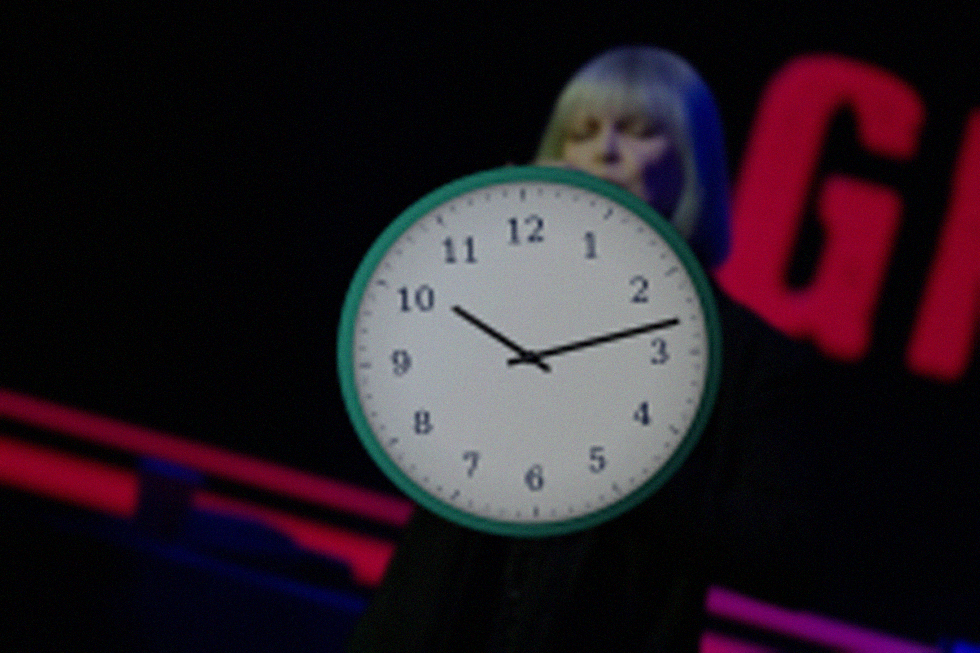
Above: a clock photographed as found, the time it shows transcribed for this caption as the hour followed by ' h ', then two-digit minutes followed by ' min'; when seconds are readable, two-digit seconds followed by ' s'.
10 h 13 min
